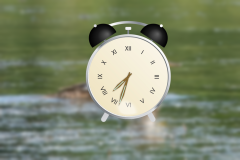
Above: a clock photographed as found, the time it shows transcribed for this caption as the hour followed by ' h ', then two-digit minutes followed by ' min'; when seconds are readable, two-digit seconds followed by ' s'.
7 h 33 min
